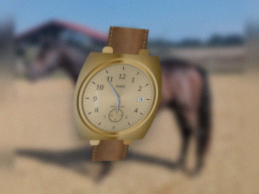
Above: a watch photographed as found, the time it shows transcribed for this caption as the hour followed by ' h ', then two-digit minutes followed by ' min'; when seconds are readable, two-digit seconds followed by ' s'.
5 h 54 min
